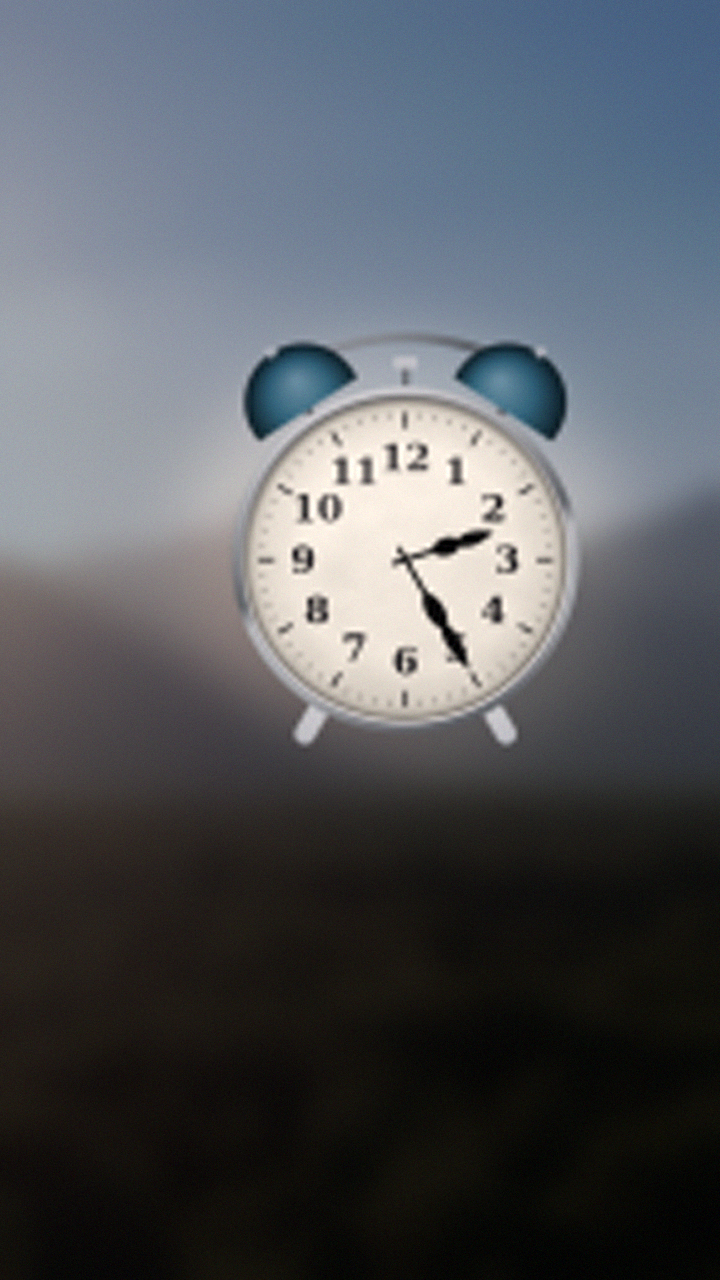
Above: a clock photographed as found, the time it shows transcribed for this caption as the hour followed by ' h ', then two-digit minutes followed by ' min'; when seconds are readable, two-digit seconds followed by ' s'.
2 h 25 min
